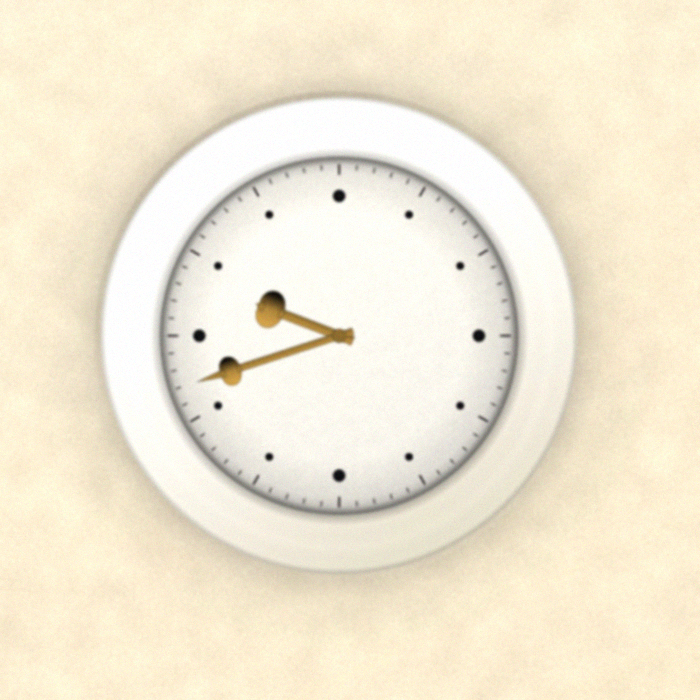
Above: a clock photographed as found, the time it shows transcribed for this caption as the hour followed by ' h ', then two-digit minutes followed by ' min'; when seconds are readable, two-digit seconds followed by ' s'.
9 h 42 min
